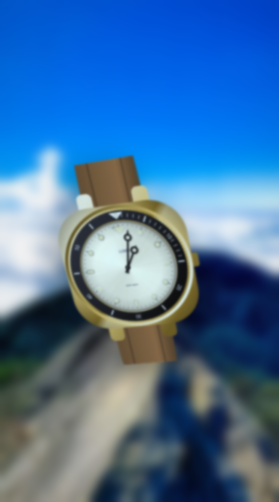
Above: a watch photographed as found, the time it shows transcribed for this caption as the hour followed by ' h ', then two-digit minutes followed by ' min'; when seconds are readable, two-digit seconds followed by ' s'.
1 h 02 min
